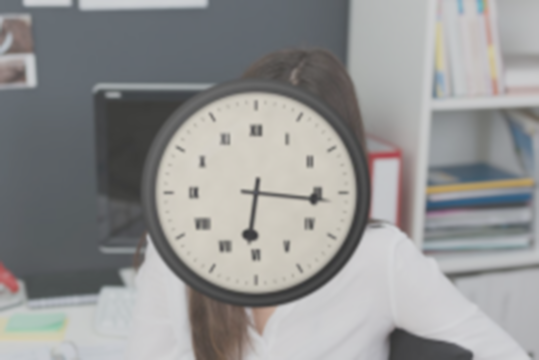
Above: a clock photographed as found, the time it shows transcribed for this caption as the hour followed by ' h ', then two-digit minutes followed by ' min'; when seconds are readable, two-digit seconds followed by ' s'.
6 h 16 min
